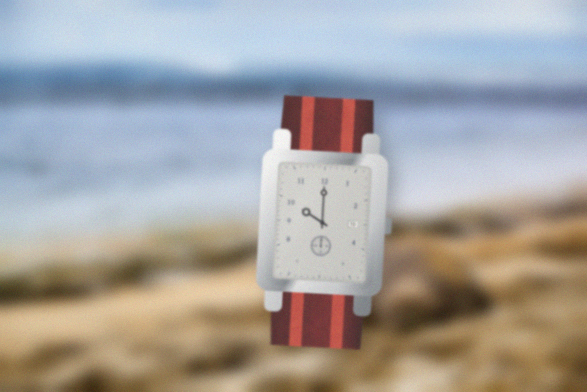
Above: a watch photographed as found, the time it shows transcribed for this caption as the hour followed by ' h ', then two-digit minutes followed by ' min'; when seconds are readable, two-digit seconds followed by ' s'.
10 h 00 min
